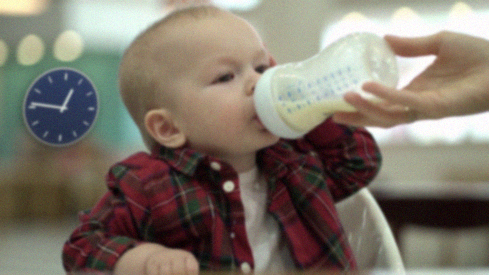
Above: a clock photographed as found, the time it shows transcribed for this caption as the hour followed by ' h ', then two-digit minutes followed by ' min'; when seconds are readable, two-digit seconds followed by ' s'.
12 h 46 min
